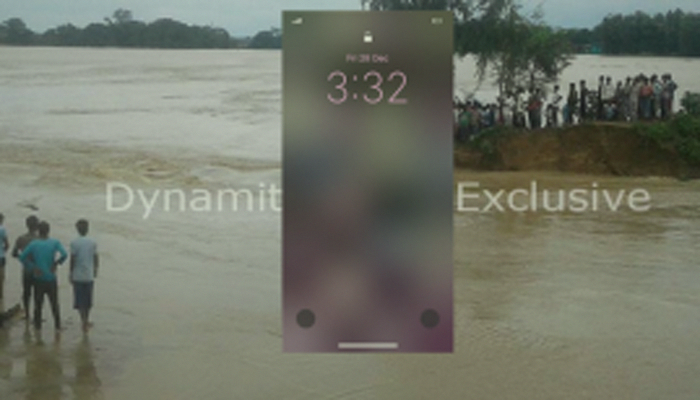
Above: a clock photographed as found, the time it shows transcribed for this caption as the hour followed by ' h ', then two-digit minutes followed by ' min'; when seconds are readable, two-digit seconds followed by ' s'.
3 h 32 min
